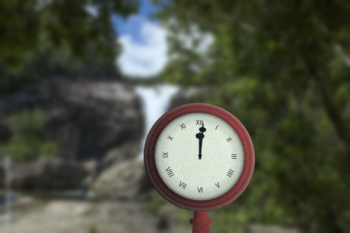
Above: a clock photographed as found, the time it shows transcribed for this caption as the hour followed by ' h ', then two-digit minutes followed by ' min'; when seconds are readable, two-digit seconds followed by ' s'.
12 h 01 min
